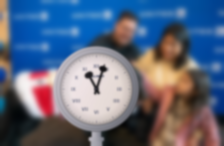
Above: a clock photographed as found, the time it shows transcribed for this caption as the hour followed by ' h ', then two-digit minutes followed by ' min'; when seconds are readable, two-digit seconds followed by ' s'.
11 h 03 min
